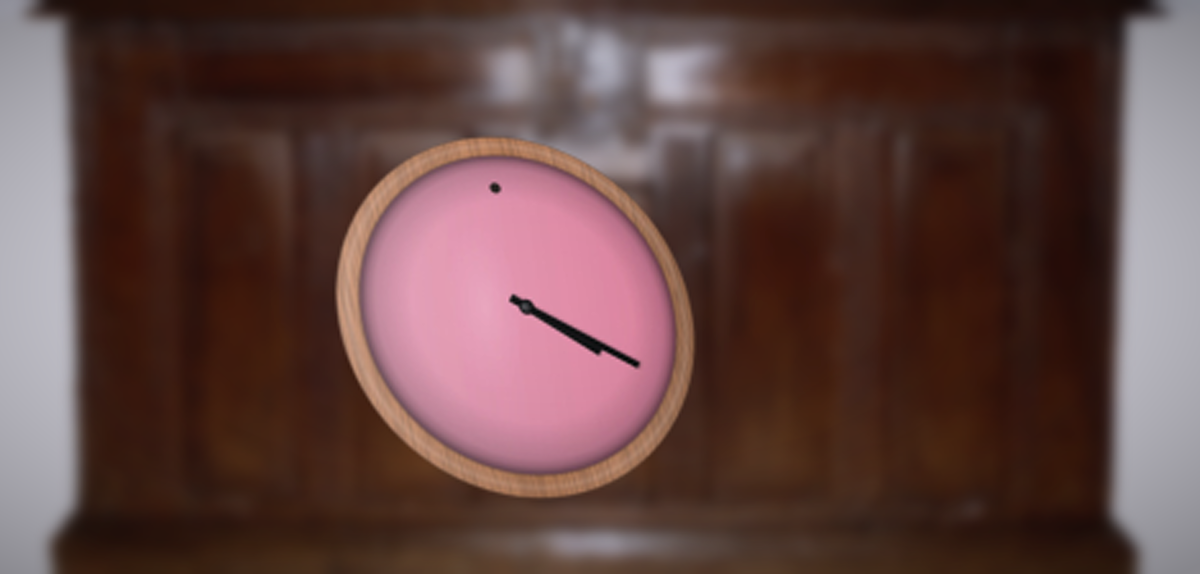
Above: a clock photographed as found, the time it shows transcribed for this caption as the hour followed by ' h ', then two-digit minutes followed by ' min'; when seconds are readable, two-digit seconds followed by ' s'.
4 h 21 min
